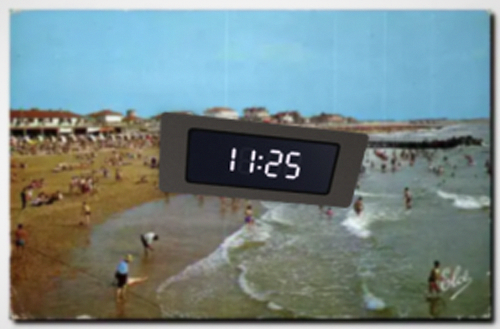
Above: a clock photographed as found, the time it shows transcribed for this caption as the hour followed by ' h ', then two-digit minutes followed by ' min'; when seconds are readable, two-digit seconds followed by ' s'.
11 h 25 min
